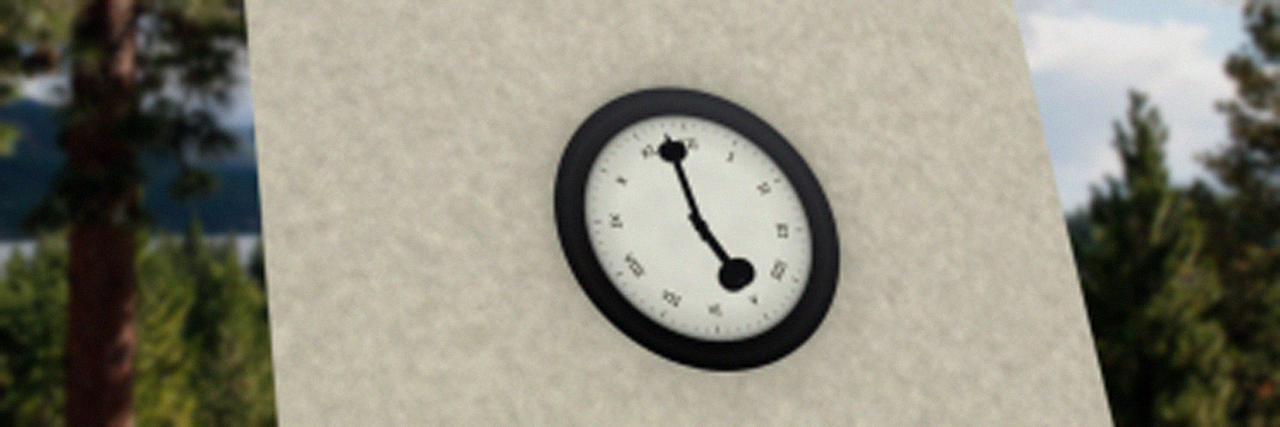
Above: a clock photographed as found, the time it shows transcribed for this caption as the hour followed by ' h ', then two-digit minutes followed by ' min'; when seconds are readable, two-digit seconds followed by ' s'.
4 h 58 min
